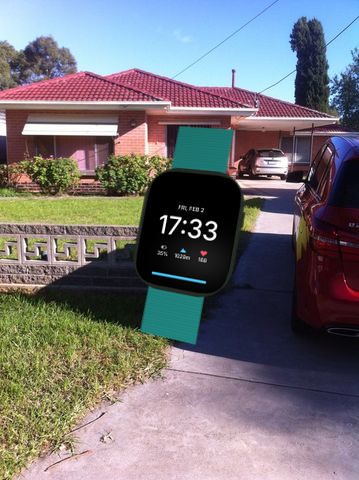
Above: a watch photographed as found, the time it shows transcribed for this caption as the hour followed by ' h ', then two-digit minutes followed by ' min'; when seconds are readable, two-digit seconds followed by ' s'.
17 h 33 min
